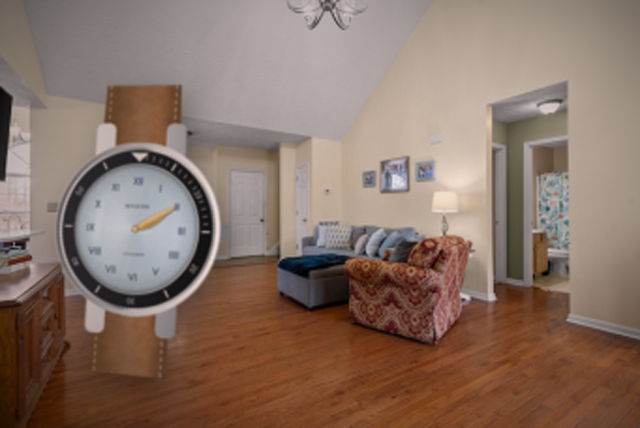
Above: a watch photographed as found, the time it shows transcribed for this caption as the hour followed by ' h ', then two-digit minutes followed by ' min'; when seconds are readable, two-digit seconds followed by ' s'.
2 h 10 min
